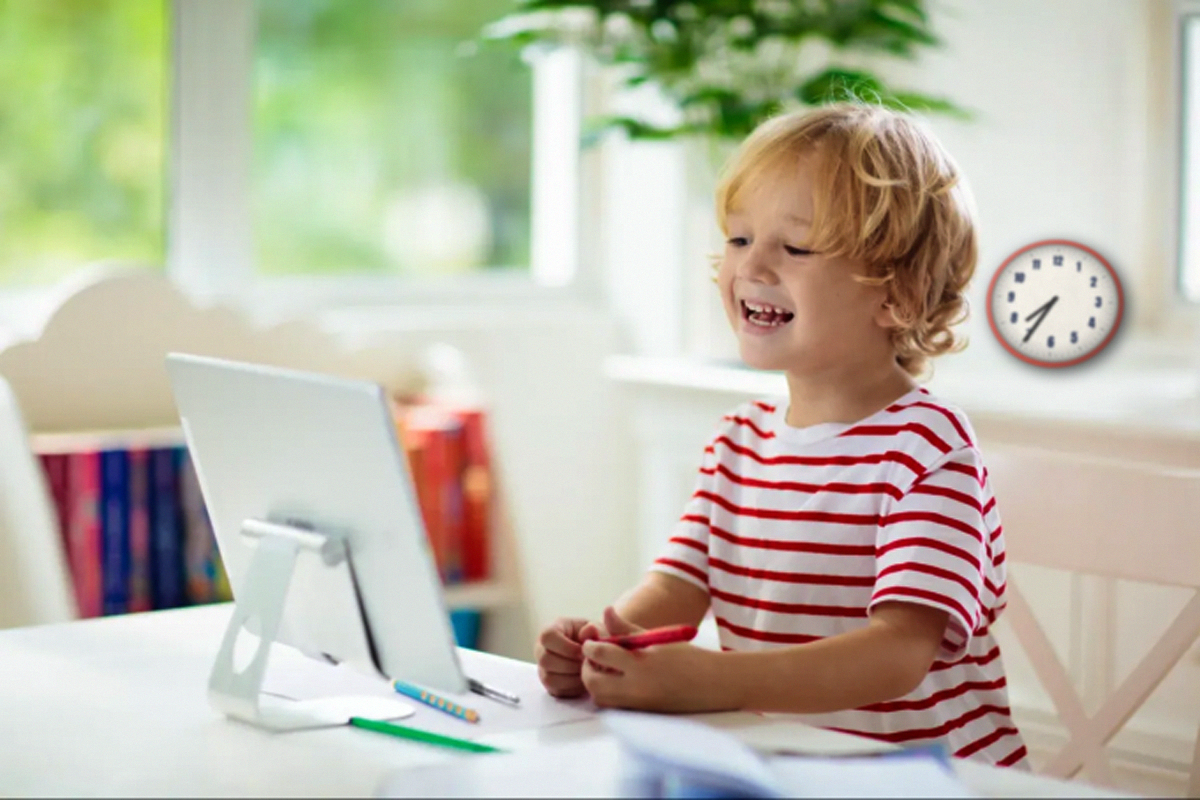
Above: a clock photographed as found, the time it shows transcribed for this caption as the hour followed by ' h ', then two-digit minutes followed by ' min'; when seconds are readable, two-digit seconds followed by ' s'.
7 h 35 min
